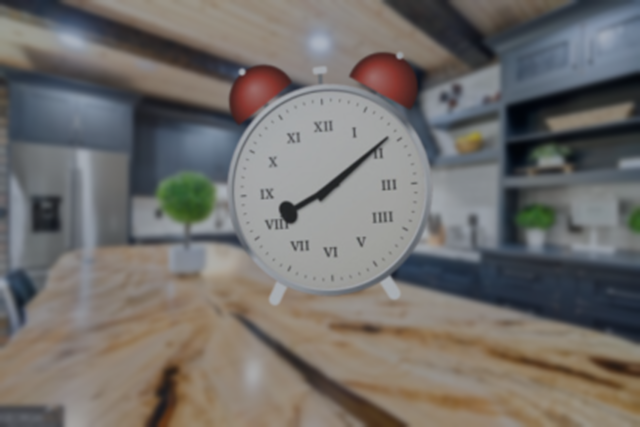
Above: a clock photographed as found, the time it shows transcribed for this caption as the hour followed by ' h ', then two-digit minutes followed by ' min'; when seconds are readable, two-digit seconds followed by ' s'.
8 h 09 min
